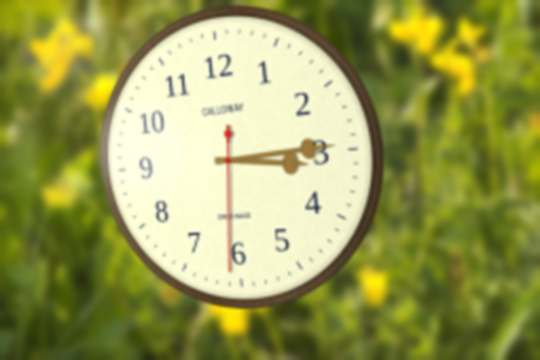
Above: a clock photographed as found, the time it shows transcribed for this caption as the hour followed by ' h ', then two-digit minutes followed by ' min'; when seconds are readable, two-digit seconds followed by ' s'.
3 h 14 min 31 s
